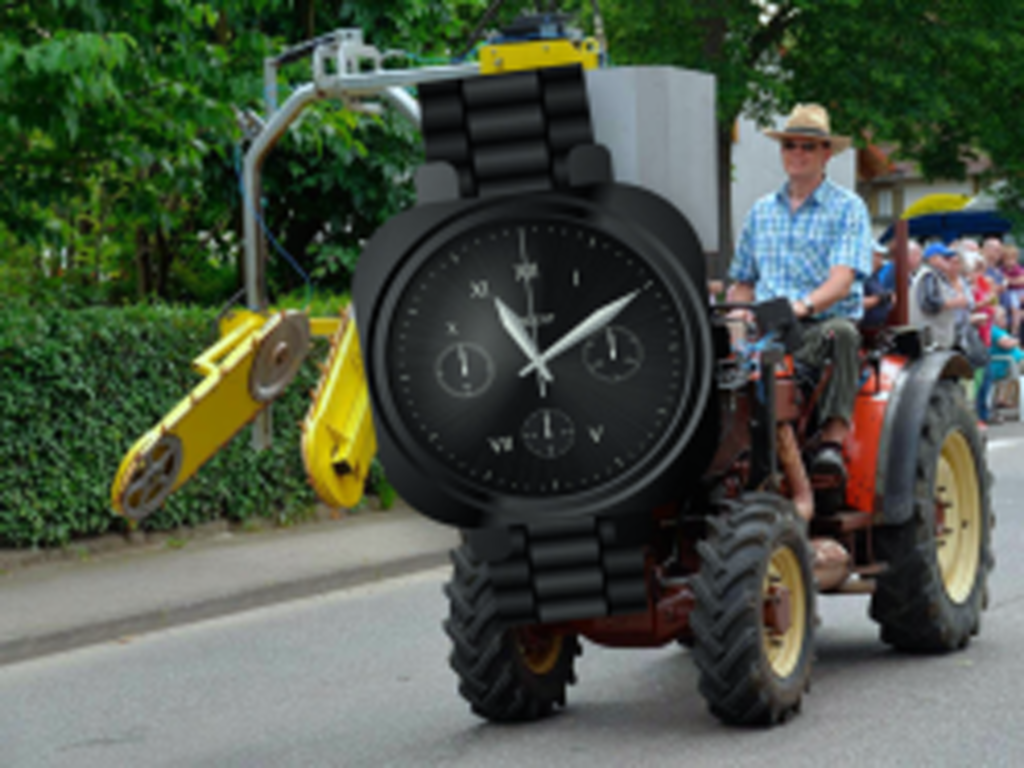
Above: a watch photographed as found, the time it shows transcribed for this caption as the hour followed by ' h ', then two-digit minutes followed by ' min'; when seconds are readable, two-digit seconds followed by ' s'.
11 h 10 min
